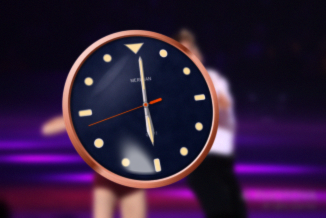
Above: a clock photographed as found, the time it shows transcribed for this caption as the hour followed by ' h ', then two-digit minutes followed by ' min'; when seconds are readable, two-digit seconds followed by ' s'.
6 h 00 min 43 s
